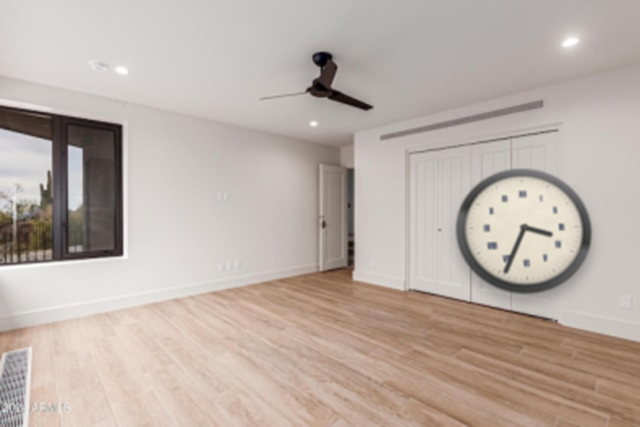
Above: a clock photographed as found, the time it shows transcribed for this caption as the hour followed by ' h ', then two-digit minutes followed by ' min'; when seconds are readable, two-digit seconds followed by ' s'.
3 h 34 min
